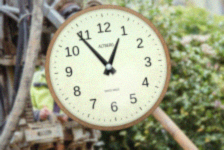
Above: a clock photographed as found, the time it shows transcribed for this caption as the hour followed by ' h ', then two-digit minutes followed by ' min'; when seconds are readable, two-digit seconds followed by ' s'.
12 h 54 min
